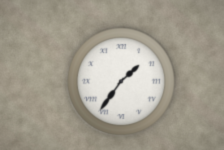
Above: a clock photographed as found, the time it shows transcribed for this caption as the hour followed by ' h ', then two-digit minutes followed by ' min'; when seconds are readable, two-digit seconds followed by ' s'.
1 h 36 min
